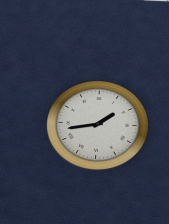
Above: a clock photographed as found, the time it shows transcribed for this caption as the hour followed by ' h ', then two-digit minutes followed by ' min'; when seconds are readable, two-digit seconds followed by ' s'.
1 h 43 min
